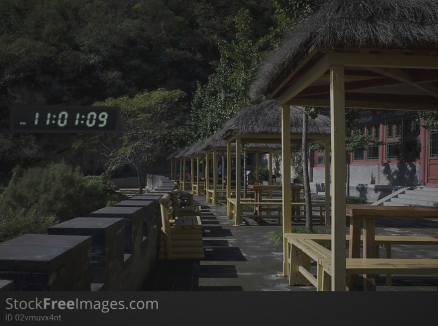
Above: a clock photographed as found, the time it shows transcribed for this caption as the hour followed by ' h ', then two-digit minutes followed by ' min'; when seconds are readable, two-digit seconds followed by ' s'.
11 h 01 min 09 s
